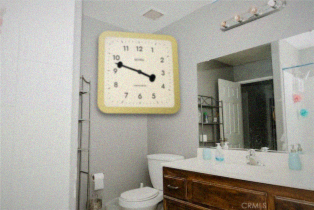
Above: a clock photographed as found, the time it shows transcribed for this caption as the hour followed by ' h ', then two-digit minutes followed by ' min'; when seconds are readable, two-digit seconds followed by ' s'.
3 h 48 min
